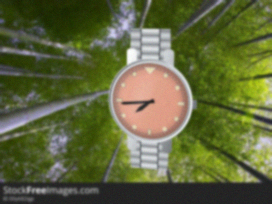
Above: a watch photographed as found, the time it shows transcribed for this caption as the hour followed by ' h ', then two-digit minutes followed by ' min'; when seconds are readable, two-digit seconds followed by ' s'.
7 h 44 min
